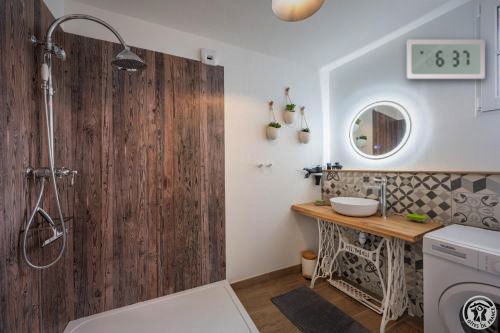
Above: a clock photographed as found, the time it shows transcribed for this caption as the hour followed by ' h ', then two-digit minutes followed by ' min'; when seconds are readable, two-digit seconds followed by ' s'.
6 h 37 min
